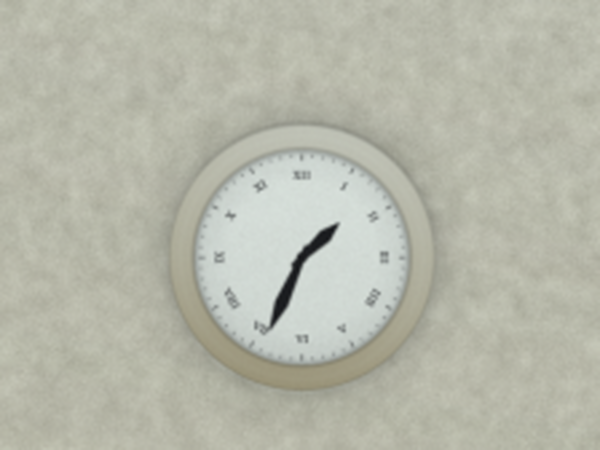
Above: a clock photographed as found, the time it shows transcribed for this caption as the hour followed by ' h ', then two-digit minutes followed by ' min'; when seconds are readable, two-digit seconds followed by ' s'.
1 h 34 min
